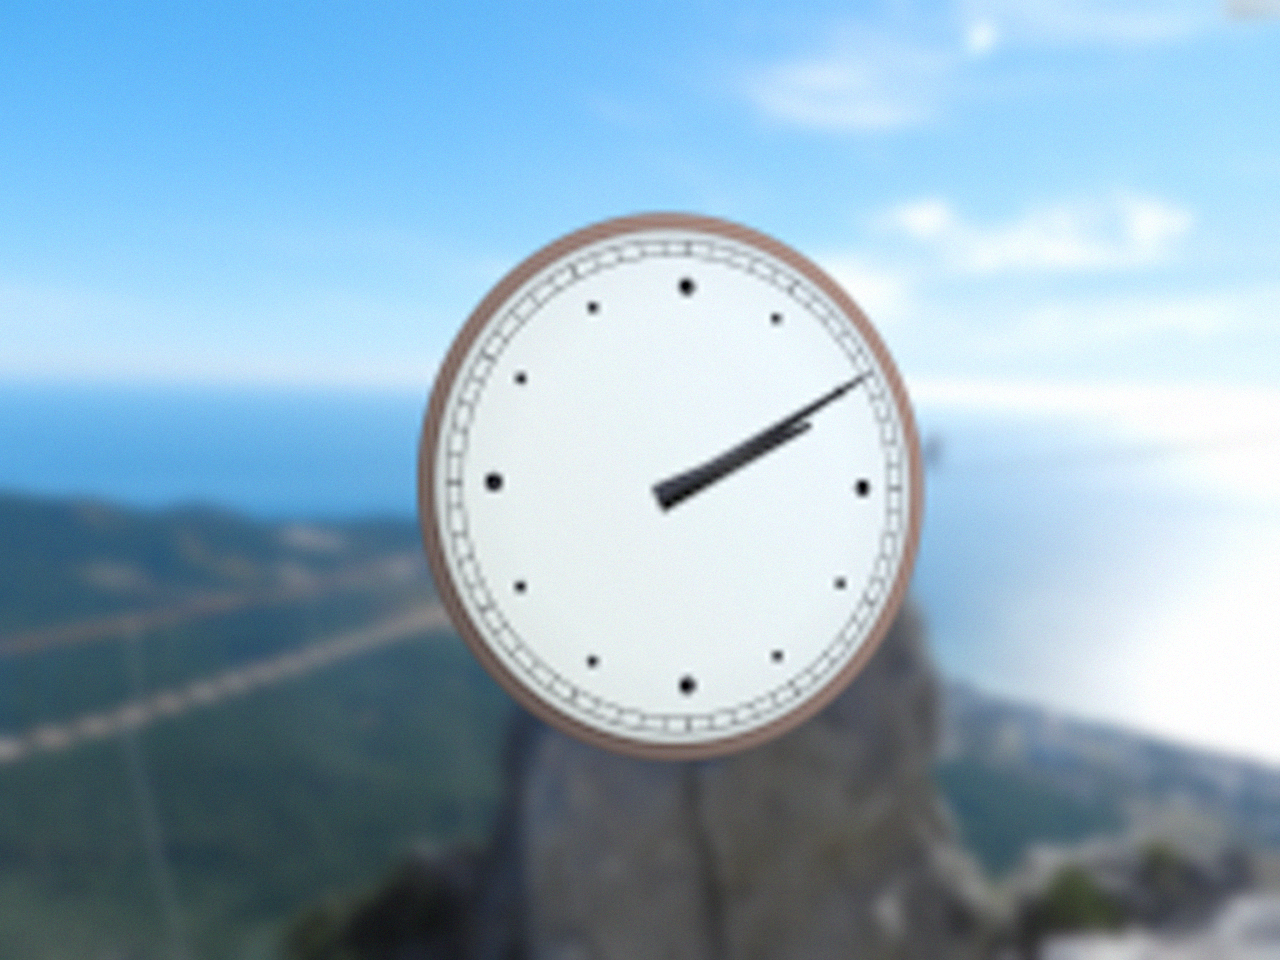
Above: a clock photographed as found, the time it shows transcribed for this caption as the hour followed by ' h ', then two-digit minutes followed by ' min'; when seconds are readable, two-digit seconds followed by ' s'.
2 h 10 min
